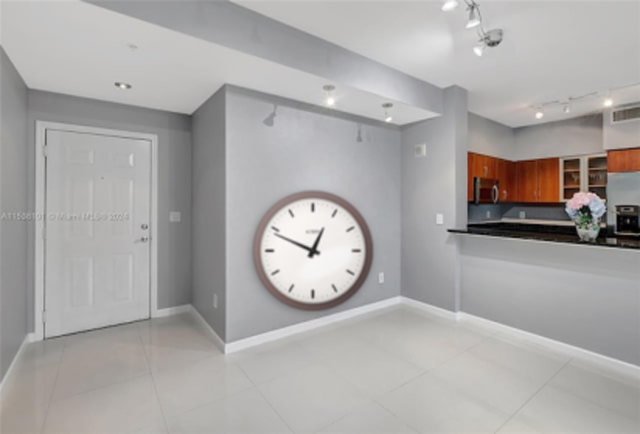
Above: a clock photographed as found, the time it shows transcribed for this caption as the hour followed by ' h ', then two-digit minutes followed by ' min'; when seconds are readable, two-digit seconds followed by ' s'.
12 h 49 min
